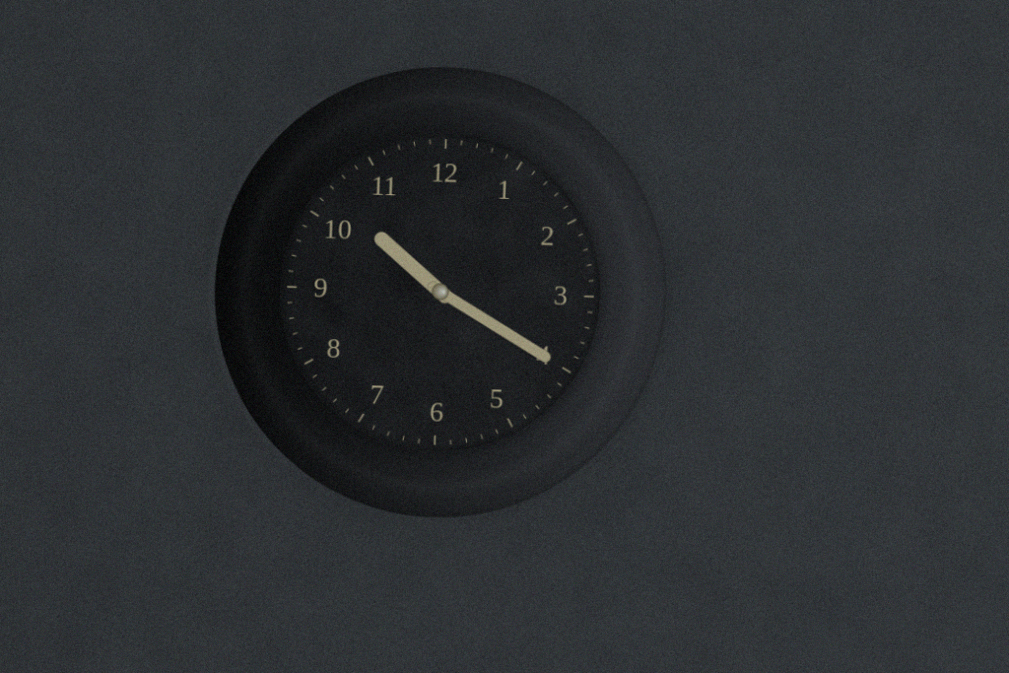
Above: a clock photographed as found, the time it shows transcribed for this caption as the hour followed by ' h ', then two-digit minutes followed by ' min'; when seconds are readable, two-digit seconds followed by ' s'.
10 h 20 min
